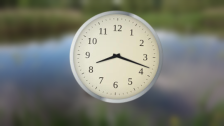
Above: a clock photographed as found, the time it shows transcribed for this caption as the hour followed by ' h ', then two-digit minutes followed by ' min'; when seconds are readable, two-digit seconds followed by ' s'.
8 h 18 min
